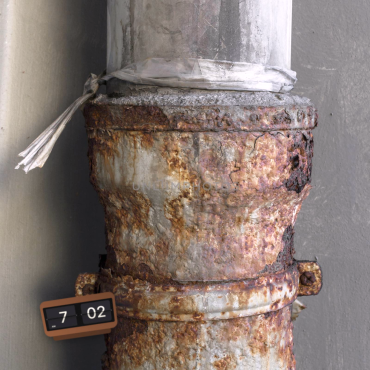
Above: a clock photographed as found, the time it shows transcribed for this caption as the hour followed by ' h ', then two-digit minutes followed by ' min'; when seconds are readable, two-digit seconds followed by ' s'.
7 h 02 min
